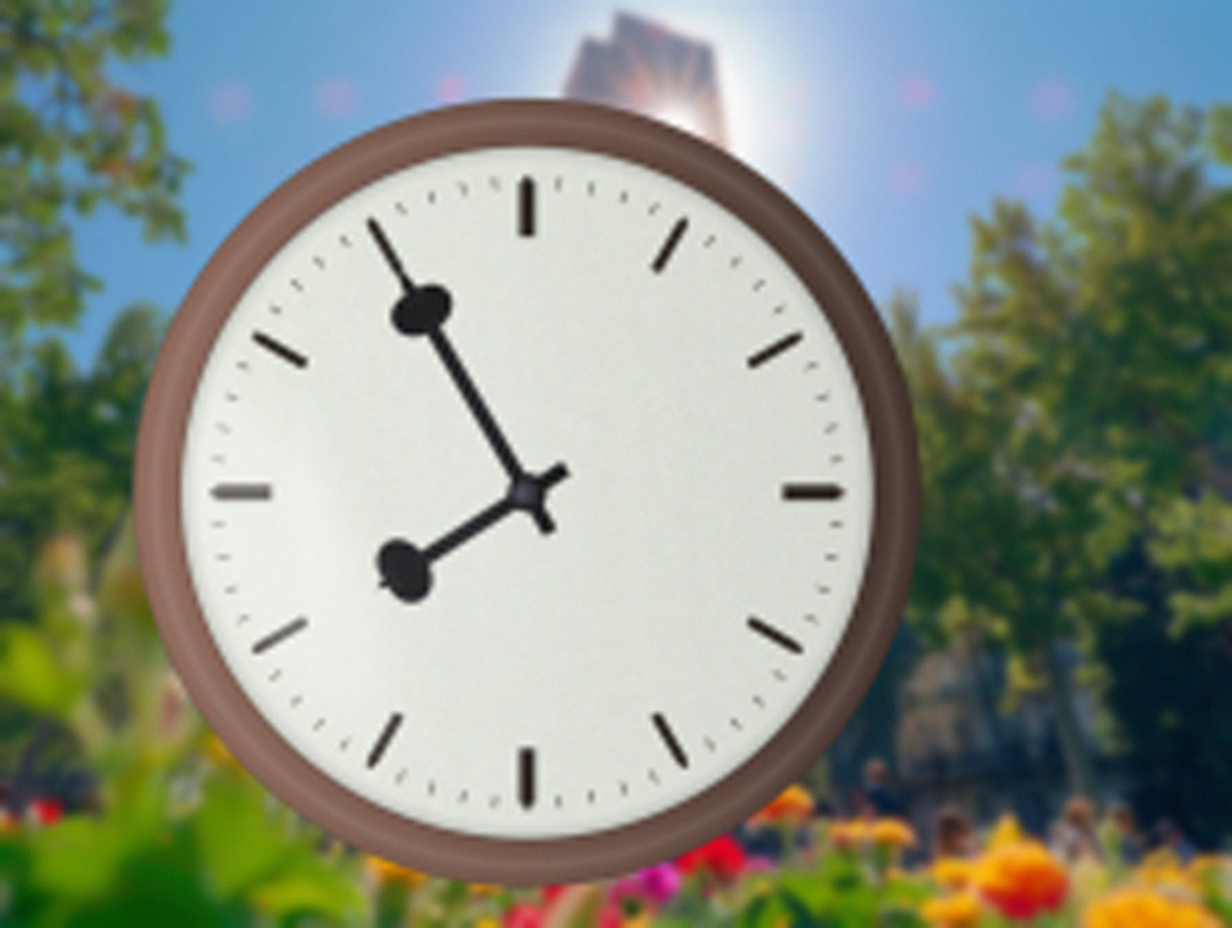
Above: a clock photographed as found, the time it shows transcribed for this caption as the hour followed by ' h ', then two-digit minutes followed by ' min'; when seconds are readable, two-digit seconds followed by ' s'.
7 h 55 min
